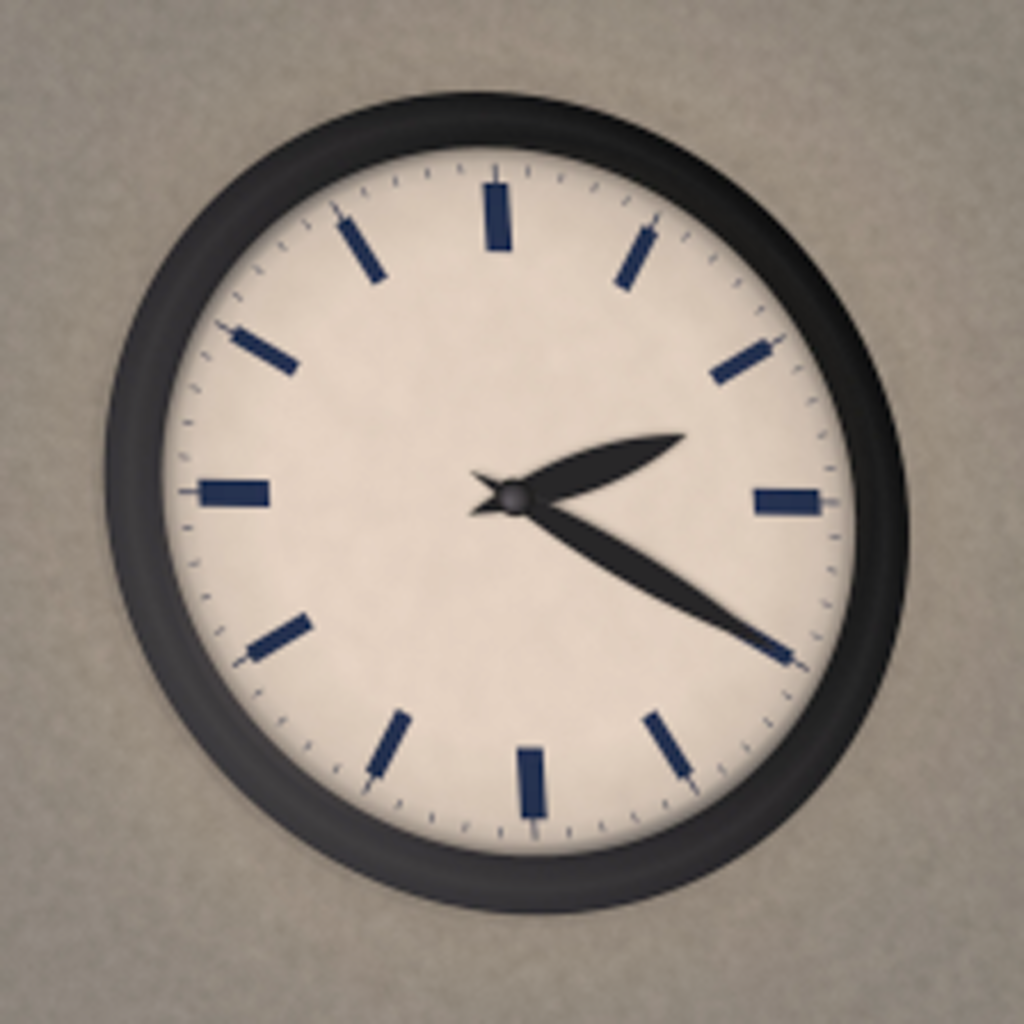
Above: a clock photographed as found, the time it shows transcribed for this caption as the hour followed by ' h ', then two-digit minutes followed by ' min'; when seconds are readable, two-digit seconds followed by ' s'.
2 h 20 min
